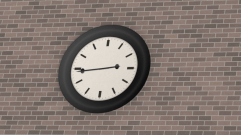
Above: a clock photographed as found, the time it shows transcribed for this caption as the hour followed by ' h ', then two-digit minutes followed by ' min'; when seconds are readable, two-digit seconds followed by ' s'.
2 h 44 min
